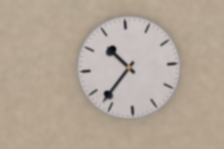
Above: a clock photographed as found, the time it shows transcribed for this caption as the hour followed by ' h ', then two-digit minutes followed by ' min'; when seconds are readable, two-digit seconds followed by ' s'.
10 h 37 min
